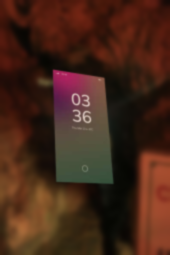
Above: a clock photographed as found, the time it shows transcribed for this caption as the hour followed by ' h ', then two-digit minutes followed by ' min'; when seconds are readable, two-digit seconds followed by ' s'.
3 h 36 min
